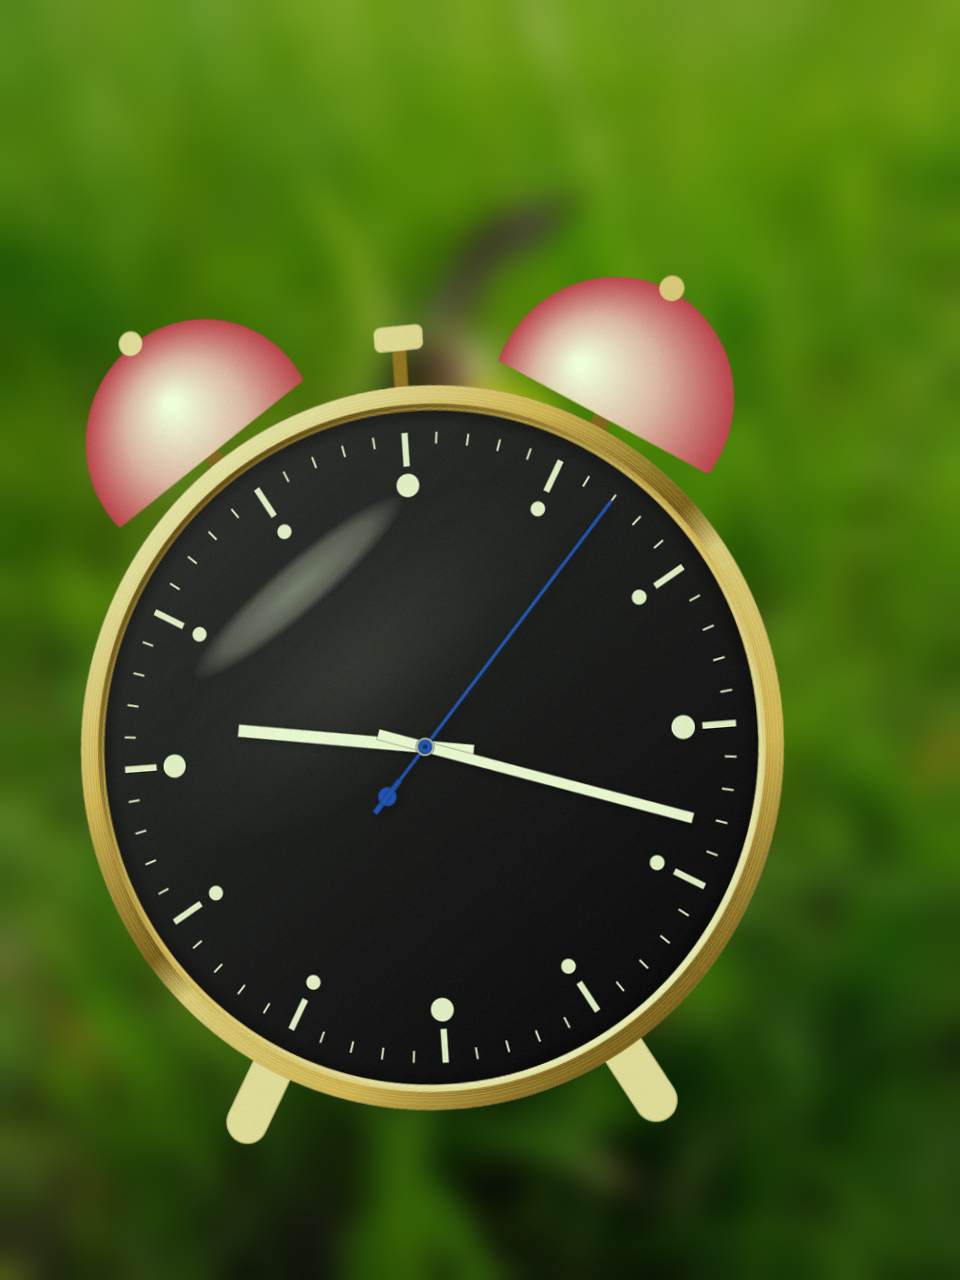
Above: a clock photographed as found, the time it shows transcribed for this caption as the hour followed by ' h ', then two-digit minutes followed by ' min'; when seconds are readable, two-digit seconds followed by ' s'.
9 h 18 min 07 s
